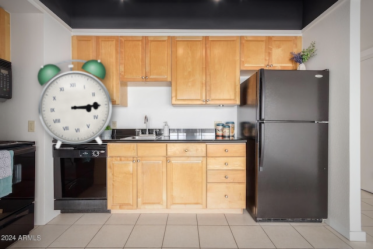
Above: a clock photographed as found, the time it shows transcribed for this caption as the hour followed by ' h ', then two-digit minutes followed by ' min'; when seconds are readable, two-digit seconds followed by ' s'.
3 h 15 min
